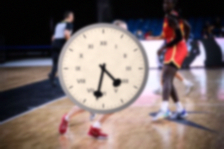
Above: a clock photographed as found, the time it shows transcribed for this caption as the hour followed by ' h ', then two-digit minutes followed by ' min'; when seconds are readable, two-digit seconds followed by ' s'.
4 h 32 min
